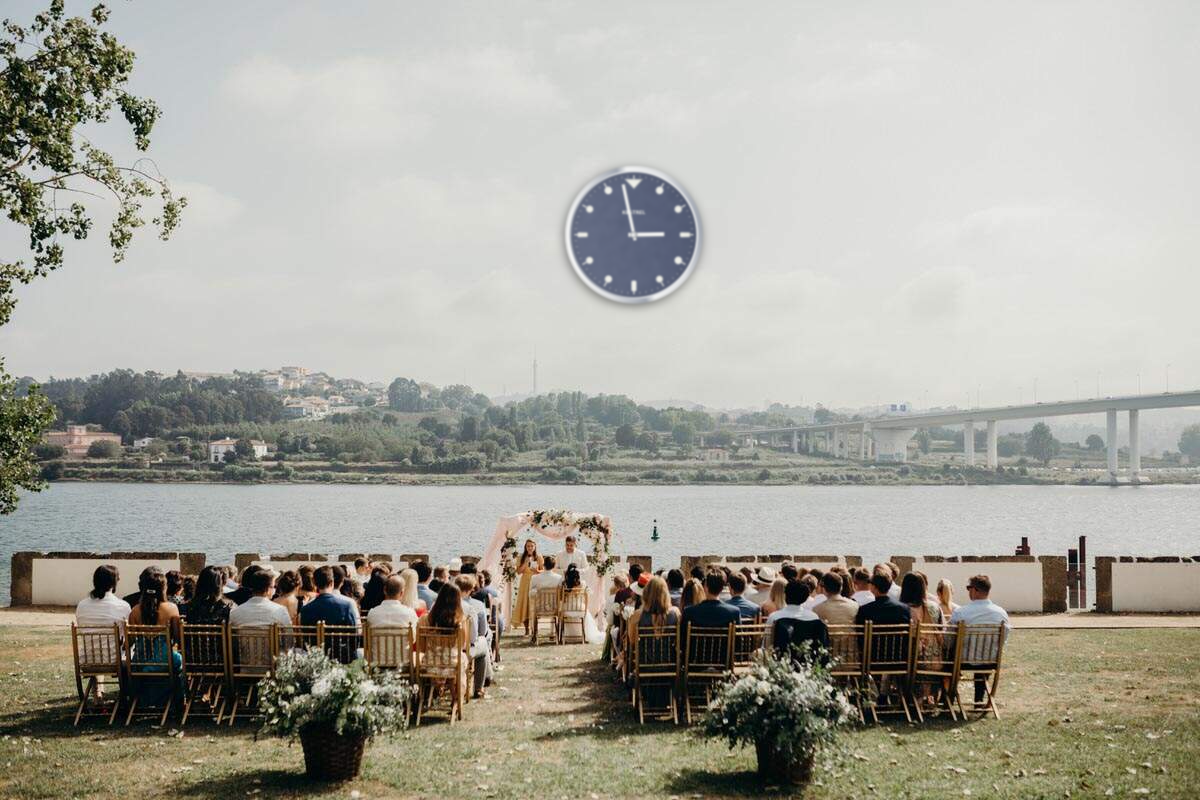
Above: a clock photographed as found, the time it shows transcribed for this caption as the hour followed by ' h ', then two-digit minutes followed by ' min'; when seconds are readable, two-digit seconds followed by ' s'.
2 h 58 min
